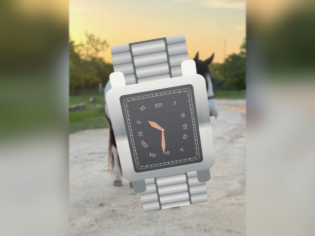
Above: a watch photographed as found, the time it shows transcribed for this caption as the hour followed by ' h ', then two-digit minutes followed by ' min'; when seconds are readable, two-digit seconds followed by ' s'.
10 h 31 min
